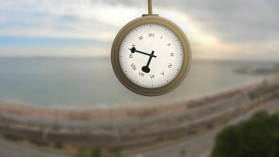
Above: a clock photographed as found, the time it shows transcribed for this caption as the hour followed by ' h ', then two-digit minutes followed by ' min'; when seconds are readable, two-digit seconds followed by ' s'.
6 h 48 min
